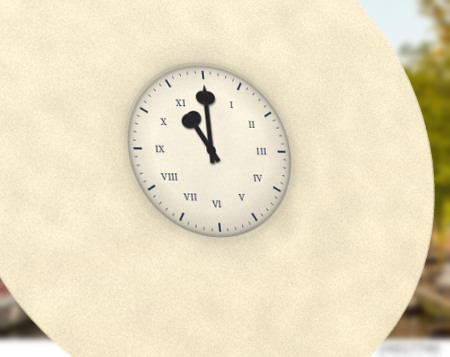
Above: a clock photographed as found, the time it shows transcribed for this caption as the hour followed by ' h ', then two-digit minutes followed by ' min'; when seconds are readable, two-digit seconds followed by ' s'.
11 h 00 min
